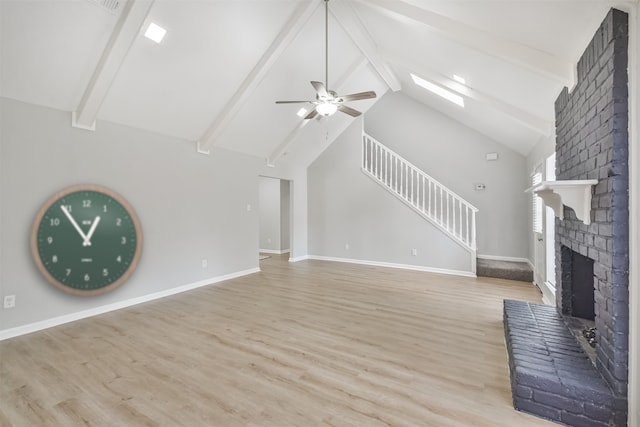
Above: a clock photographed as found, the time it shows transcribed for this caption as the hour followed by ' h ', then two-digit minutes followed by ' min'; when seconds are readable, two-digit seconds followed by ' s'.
12 h 54 min
